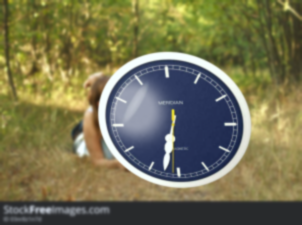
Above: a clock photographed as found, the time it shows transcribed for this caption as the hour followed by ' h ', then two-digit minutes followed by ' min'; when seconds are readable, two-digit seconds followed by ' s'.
6 h 32 min 31 s
